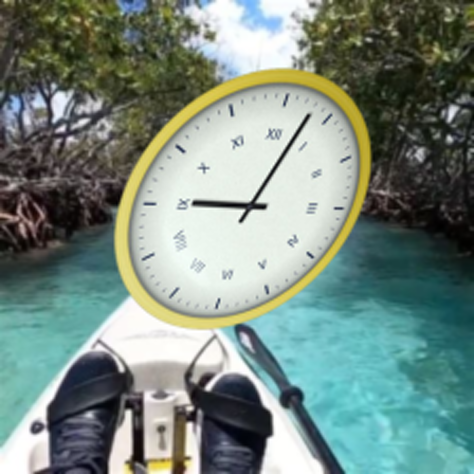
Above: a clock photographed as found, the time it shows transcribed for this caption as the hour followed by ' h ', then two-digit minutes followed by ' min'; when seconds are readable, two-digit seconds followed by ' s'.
9 h 03 min
